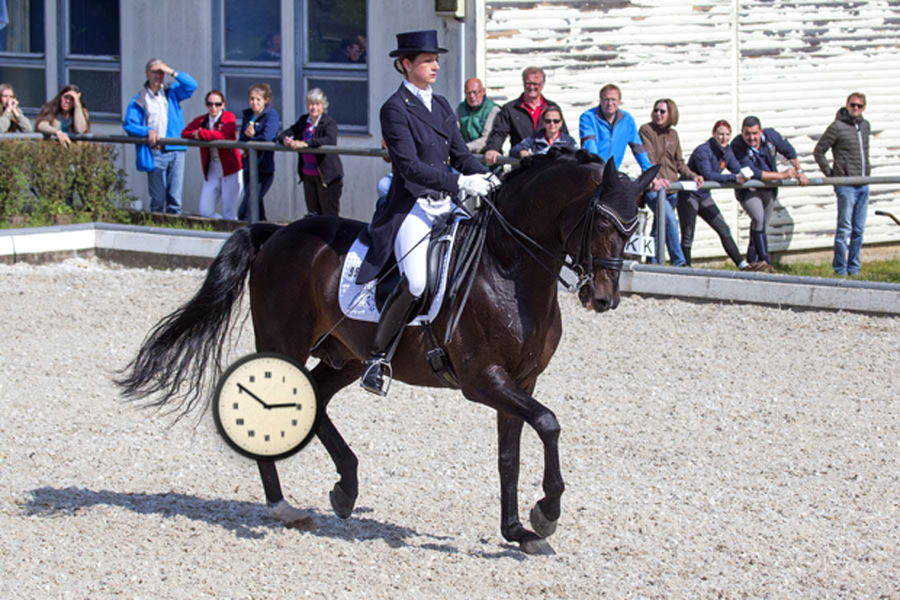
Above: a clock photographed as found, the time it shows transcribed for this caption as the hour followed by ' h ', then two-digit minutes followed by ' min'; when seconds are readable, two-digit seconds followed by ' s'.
2 h 51 min
